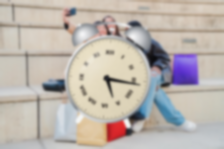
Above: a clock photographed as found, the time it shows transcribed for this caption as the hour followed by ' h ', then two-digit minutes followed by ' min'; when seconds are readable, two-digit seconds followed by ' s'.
5 h 16 min
